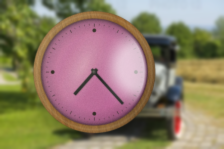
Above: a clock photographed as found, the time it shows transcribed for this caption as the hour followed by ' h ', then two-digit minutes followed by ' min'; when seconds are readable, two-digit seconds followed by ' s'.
7 h 23 min
